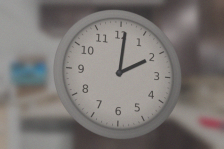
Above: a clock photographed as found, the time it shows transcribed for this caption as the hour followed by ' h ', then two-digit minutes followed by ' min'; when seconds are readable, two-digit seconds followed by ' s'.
2 h 01 min
